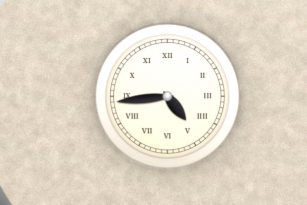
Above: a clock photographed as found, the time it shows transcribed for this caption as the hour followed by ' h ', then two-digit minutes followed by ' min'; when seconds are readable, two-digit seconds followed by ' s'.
4 h 44 min
